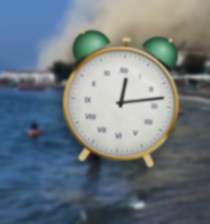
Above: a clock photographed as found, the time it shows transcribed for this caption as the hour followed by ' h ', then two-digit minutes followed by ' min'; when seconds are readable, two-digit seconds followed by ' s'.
12 h 13 min
